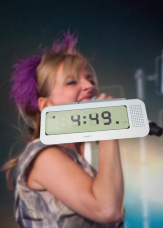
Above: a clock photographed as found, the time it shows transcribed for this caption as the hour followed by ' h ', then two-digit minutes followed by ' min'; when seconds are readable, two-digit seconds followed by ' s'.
4 h 49 min
